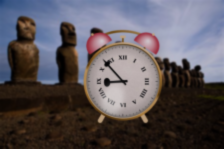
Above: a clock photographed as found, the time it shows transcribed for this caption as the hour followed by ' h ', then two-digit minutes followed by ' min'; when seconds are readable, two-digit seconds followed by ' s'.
8 h 53 min
